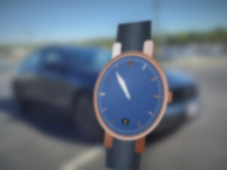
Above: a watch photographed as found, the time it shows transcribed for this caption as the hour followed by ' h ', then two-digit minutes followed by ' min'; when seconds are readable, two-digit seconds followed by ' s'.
10 h 54 min
